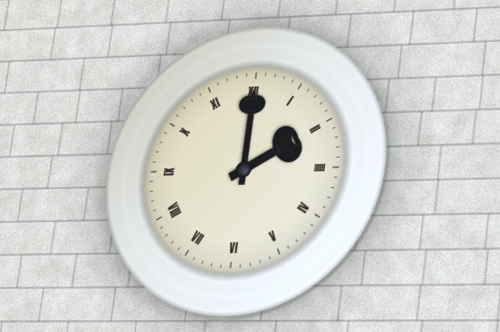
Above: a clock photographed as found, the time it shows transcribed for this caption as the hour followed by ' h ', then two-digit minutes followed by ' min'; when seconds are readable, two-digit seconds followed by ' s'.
2 h 00 min
